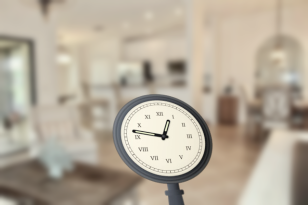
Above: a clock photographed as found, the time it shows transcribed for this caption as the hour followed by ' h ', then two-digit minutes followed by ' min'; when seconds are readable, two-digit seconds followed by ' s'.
12 h 47 min
